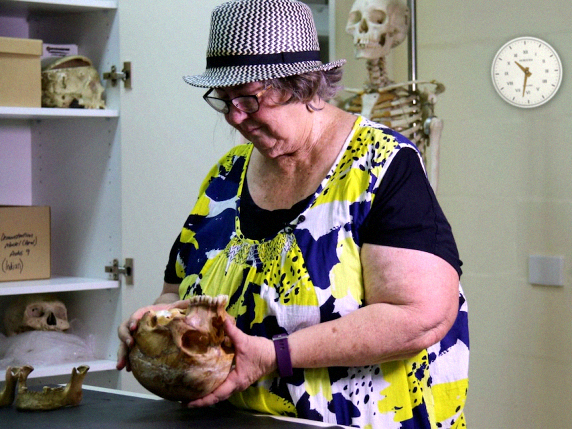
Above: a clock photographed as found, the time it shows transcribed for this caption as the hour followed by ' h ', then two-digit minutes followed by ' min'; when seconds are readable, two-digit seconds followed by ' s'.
10 h 32 min
